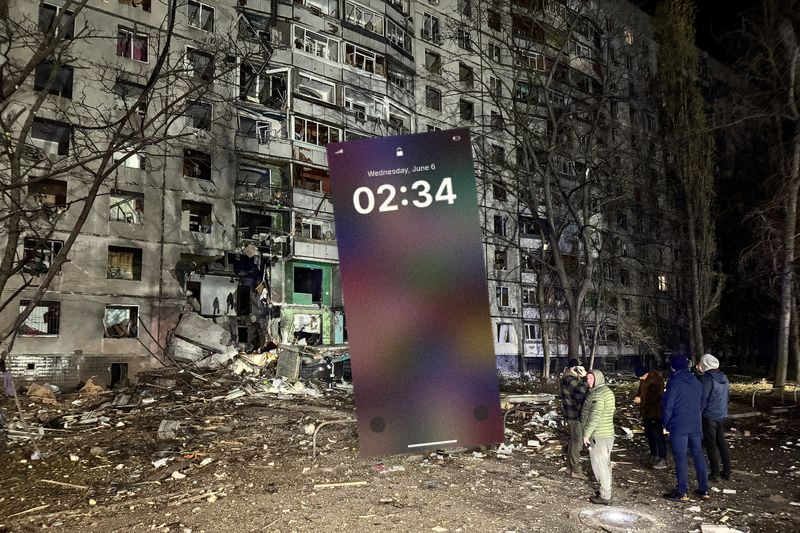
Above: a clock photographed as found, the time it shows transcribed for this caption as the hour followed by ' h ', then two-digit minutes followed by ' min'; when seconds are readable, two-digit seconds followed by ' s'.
2 h 34 min
